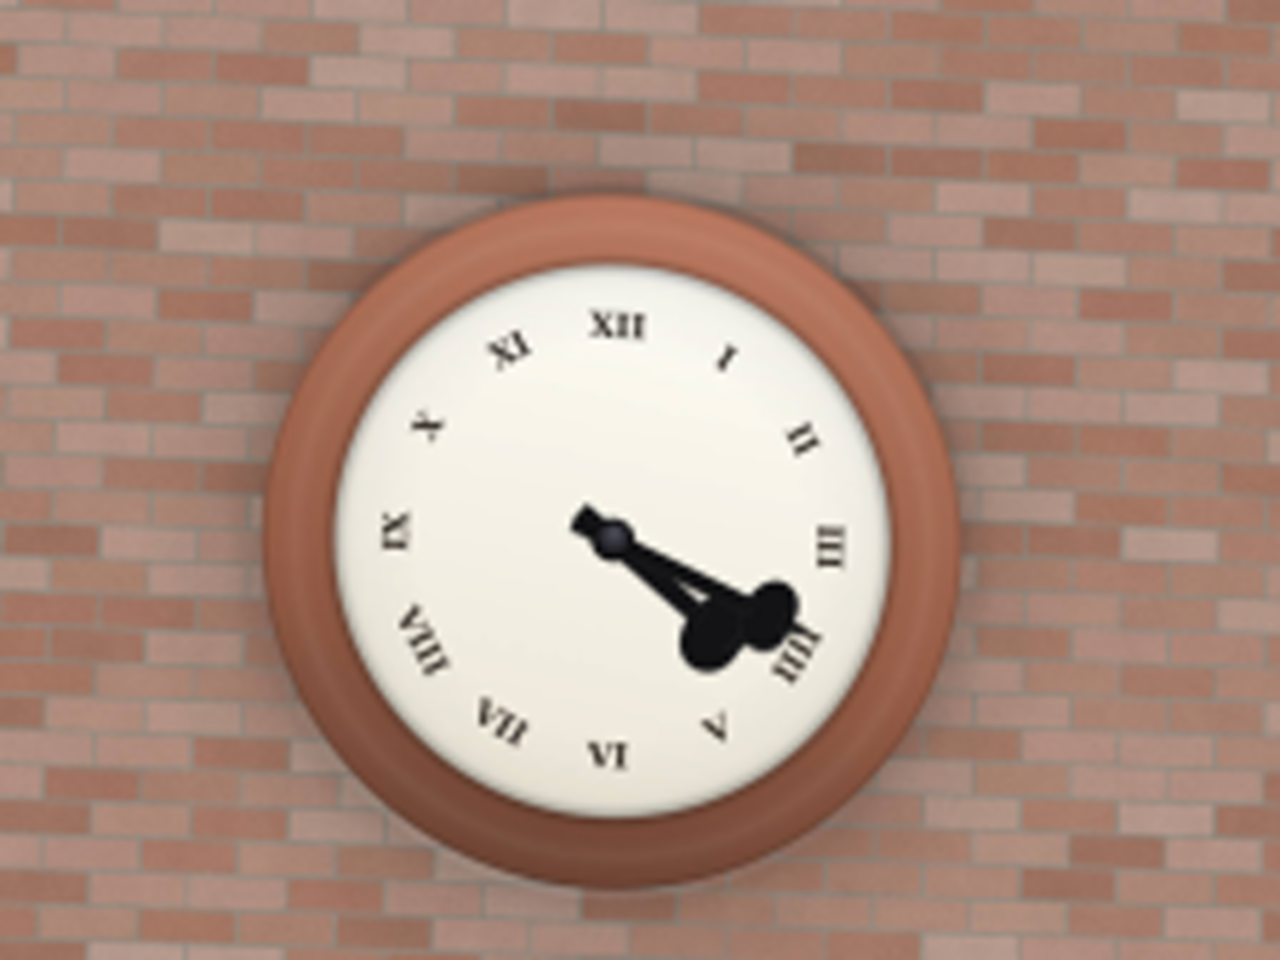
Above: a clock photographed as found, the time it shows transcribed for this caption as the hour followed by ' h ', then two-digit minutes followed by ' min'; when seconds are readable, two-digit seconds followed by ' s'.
4 h 19 min
